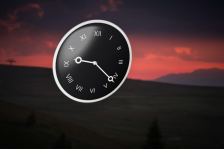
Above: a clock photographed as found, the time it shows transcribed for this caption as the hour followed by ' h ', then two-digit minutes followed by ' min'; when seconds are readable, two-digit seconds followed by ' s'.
9 h 22 min
